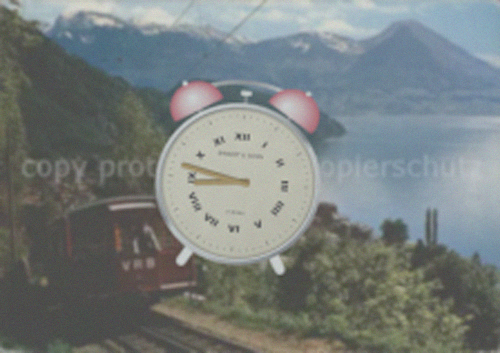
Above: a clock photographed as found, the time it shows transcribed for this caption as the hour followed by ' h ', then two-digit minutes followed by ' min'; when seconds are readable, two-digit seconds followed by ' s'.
8 h 47 min
